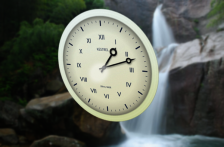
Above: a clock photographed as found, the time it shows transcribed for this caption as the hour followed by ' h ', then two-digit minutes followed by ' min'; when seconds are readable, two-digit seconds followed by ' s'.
1 h 12 min
